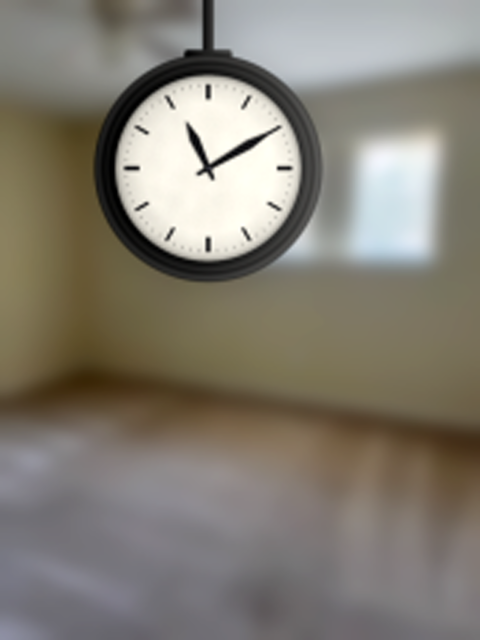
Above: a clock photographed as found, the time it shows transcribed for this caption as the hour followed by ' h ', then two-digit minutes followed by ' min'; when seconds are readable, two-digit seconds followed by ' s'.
11 h 10 min
